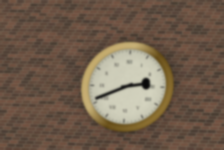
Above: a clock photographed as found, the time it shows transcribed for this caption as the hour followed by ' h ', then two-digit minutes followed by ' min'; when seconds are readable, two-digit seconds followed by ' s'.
2 h 41 min
